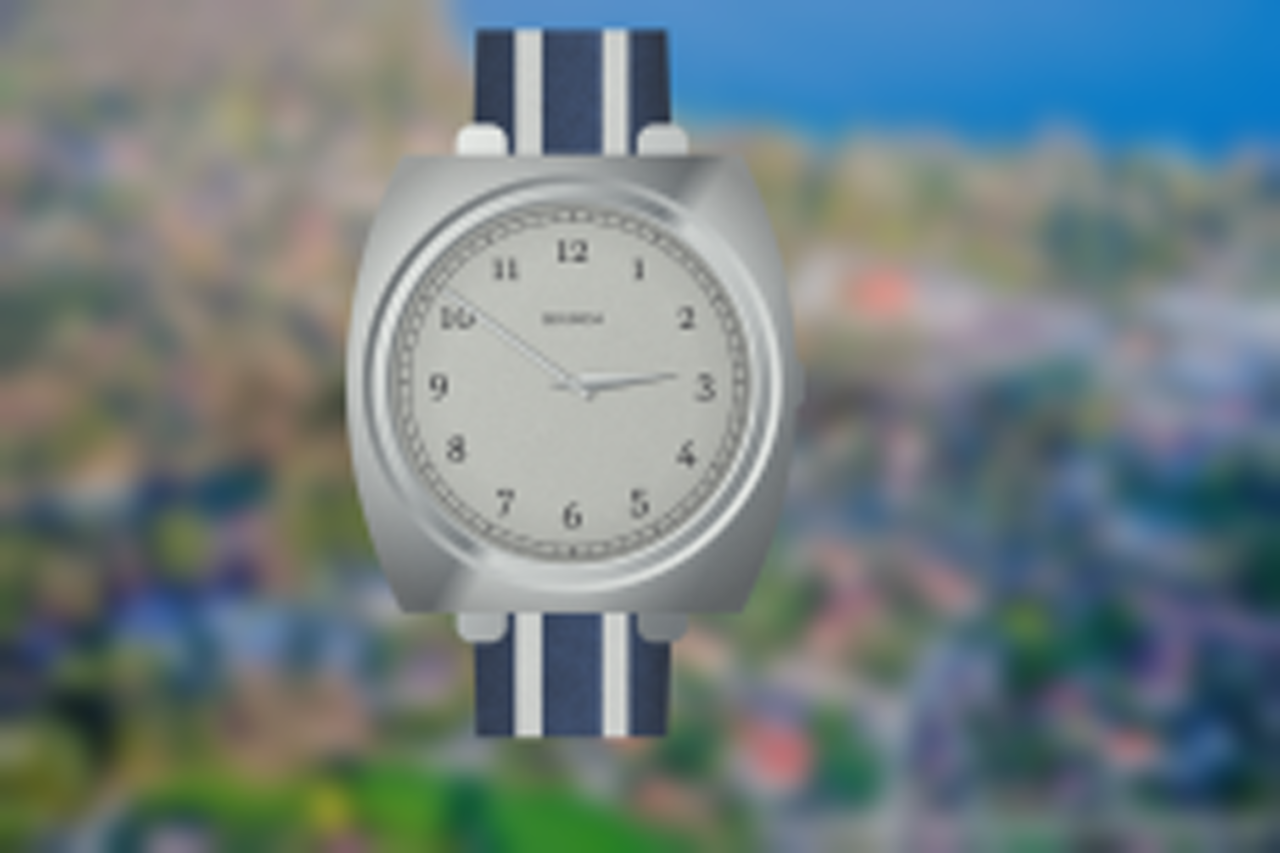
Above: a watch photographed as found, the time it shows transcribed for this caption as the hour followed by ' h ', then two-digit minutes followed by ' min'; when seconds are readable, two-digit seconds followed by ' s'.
2 h 51 min
